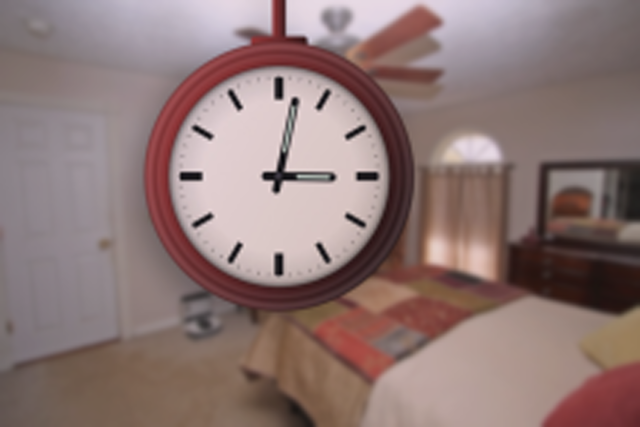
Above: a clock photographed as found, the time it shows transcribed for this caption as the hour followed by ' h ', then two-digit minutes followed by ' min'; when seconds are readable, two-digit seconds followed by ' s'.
3 h 02 min
